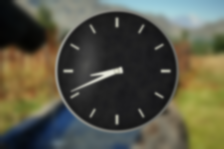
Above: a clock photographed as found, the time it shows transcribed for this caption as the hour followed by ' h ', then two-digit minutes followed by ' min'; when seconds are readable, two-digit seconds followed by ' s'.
8 h 41 min
